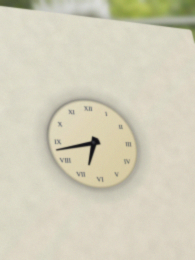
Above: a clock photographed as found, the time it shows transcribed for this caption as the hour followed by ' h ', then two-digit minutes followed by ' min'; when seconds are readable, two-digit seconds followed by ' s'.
6 h 43 min
